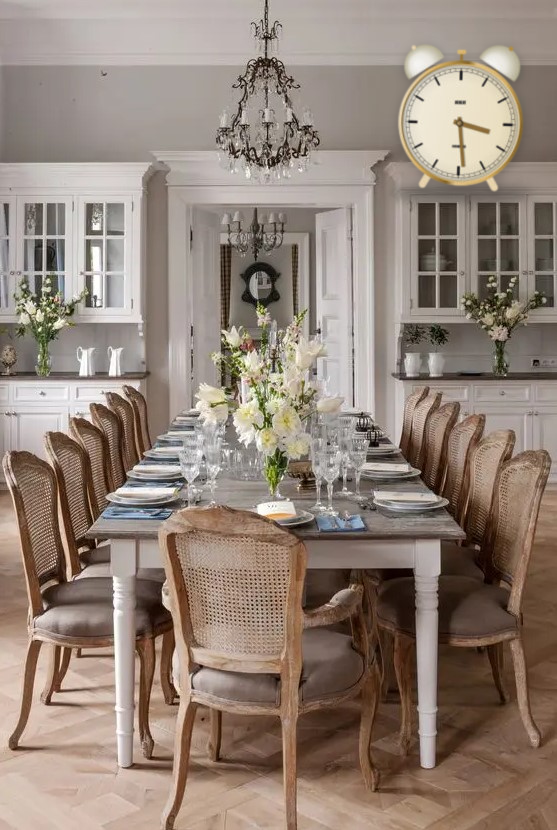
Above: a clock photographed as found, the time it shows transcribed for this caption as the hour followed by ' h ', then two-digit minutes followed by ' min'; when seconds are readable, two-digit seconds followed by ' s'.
3 h 29 min
